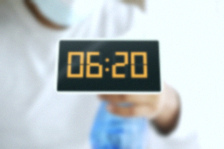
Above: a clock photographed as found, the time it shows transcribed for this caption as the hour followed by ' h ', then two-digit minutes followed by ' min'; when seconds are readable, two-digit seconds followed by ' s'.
6 h 20 min
